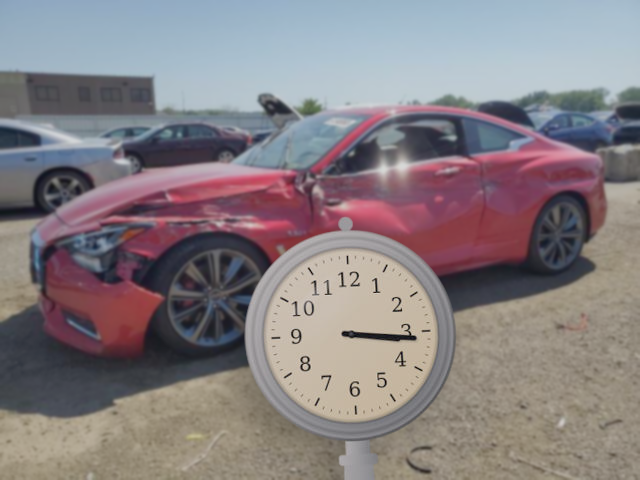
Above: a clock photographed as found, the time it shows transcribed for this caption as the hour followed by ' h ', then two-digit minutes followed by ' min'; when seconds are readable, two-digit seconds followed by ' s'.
3 h 16 min
